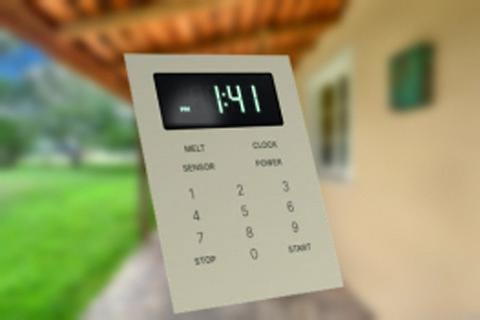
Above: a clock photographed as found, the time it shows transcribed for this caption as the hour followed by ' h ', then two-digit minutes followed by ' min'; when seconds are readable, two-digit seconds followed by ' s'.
1 h 41 min
